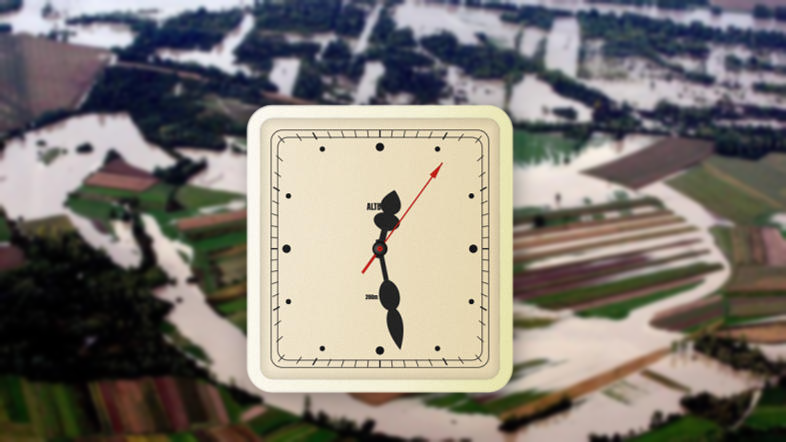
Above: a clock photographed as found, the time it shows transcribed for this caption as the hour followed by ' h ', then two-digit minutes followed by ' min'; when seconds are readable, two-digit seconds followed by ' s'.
12 h 28 min 06 s
